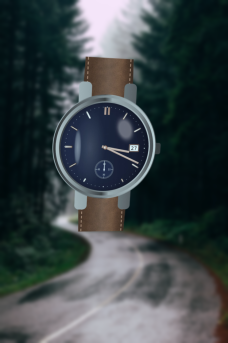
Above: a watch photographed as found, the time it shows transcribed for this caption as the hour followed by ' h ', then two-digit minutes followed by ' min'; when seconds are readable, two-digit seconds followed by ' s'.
3 h 19 min
